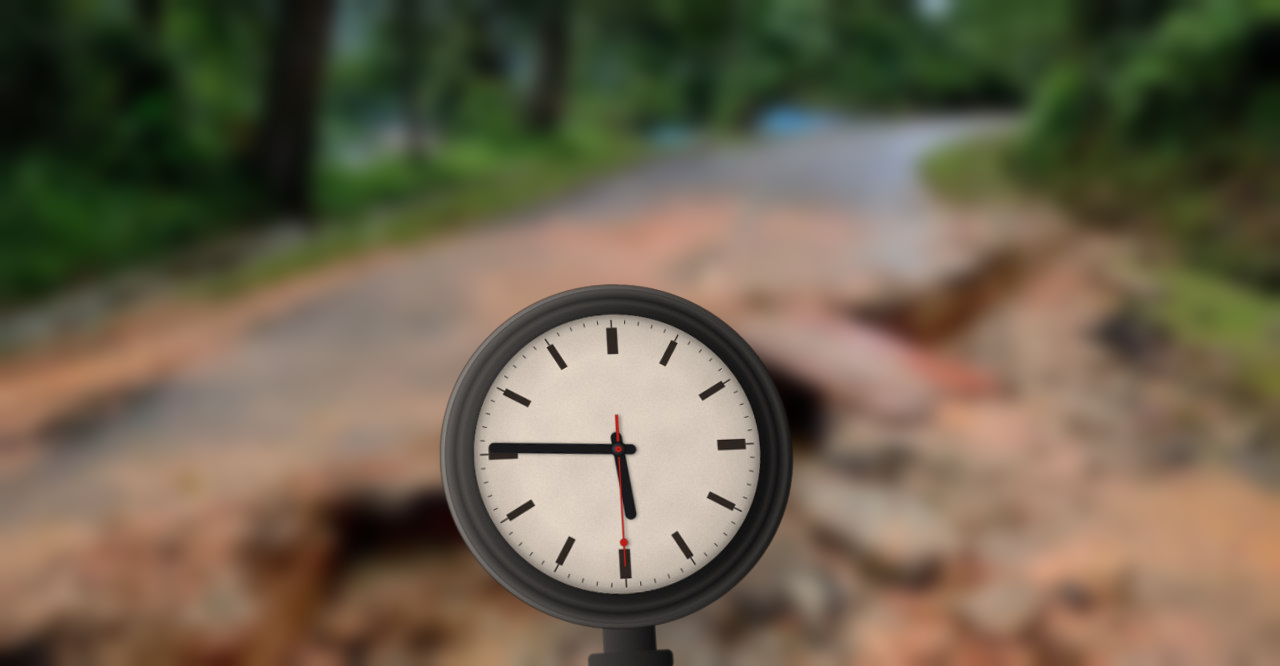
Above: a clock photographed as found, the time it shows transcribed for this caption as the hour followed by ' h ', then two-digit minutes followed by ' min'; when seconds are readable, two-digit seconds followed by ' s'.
5 h 45 min 30 s
